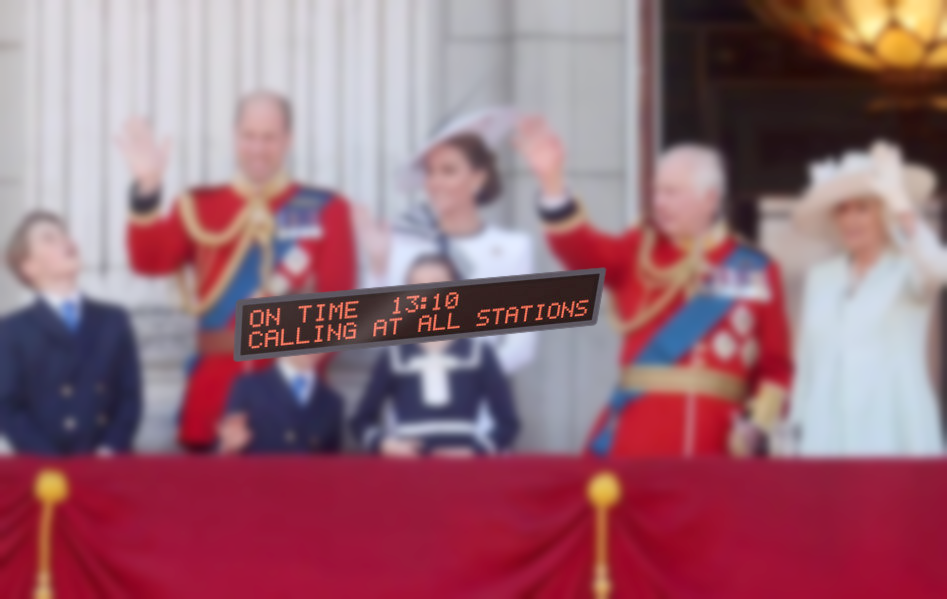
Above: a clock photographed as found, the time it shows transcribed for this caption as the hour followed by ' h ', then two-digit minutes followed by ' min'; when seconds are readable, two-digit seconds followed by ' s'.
13 h 10 min
